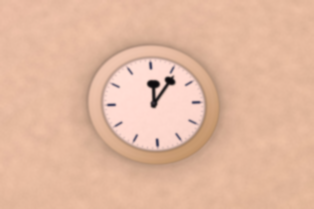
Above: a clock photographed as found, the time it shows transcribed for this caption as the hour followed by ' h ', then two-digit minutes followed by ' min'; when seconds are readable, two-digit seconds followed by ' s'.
12 h 06 min
